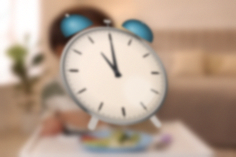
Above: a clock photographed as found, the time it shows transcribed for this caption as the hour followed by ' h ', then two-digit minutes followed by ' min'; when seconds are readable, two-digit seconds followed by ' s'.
11 h 00 min
